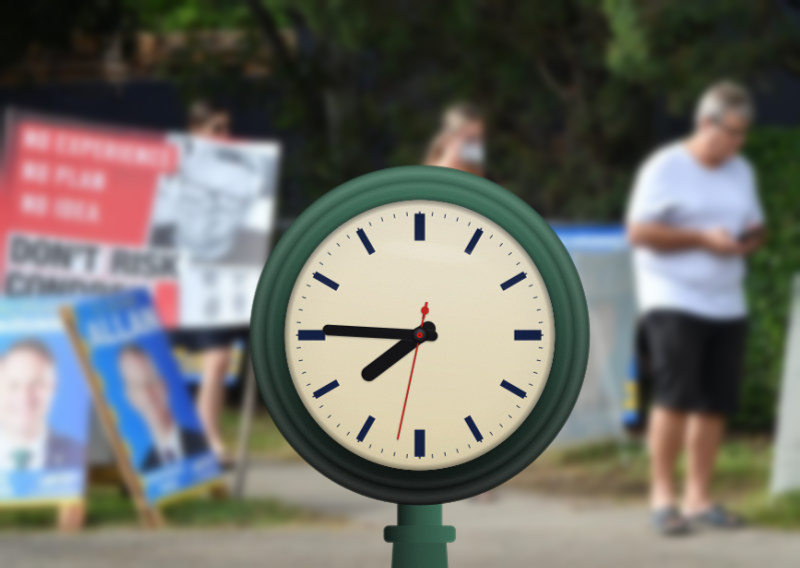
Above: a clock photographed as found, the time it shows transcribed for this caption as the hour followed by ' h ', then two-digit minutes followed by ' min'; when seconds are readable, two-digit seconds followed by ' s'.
7 h 45 min 32 s
